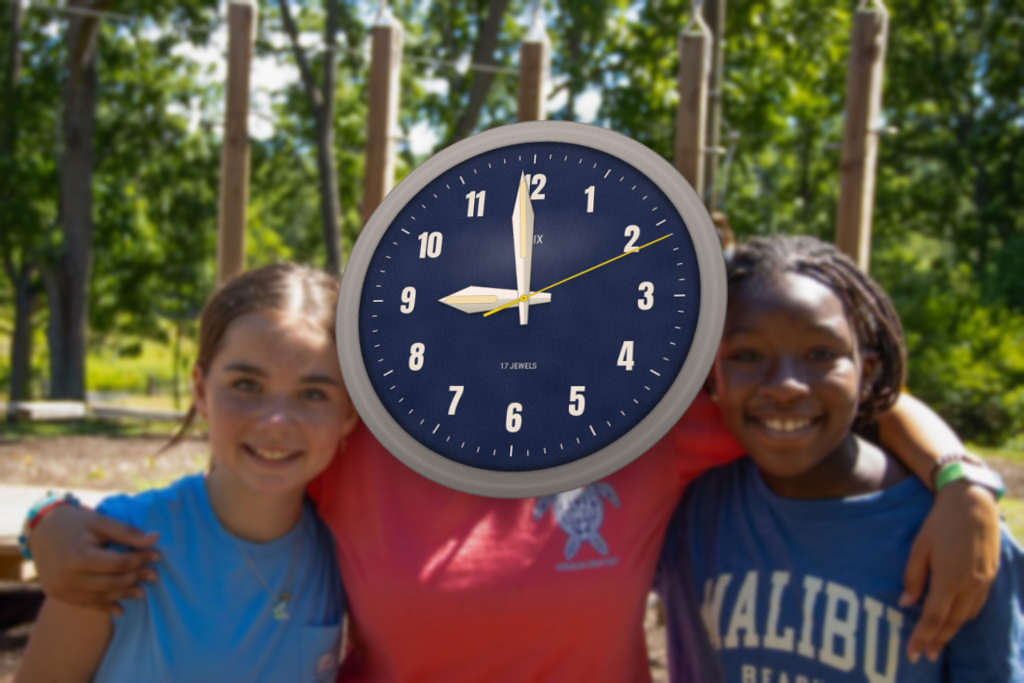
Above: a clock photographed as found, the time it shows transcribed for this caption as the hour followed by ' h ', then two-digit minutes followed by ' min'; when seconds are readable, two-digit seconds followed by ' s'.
8 h 59 min 11 s
